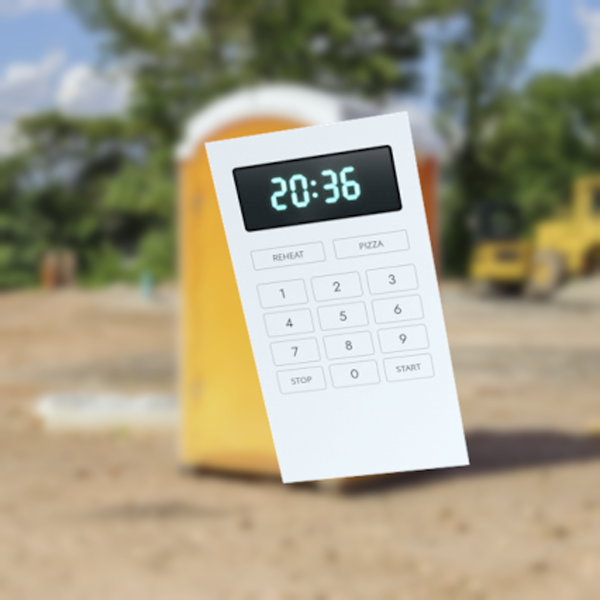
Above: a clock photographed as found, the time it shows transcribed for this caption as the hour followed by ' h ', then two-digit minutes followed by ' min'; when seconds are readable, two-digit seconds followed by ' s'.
20 h 36 min
